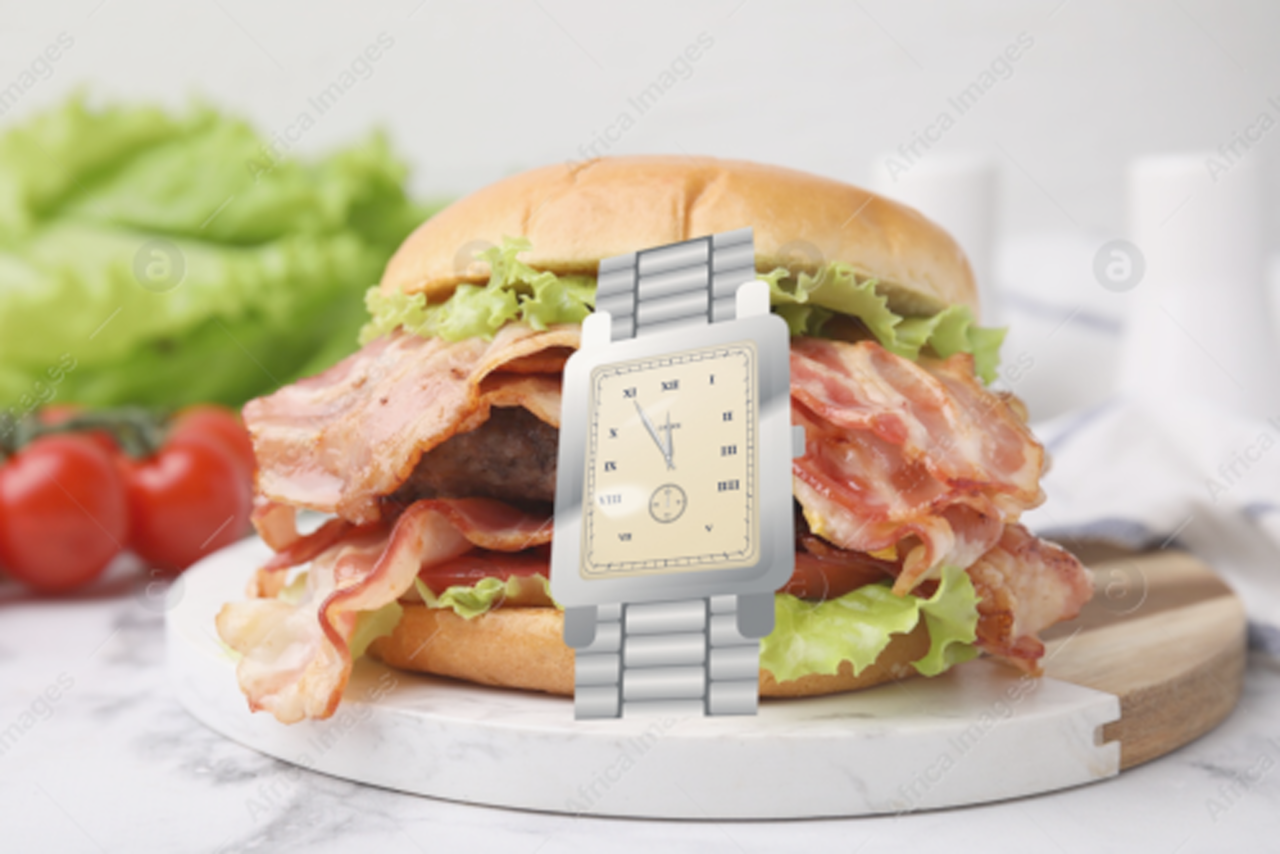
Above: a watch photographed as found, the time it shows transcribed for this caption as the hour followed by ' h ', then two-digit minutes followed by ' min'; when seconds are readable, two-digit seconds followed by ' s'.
11 h 55 min
